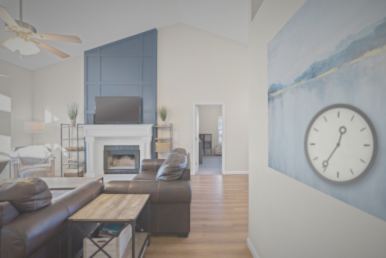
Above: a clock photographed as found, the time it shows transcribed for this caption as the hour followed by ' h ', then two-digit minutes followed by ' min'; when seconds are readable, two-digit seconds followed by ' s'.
12 h 36 min
